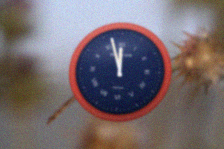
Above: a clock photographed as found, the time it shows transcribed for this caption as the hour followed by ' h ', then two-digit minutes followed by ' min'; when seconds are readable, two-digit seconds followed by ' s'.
11 h 57 min
